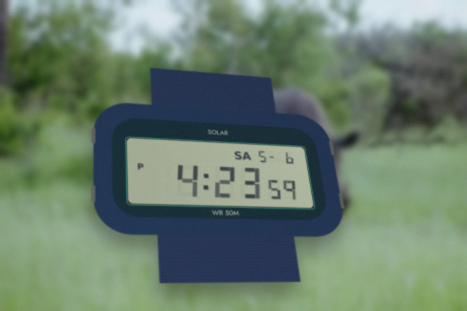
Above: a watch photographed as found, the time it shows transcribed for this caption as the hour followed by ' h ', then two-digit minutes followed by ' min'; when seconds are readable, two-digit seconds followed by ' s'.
4 h 23 min 59 s
